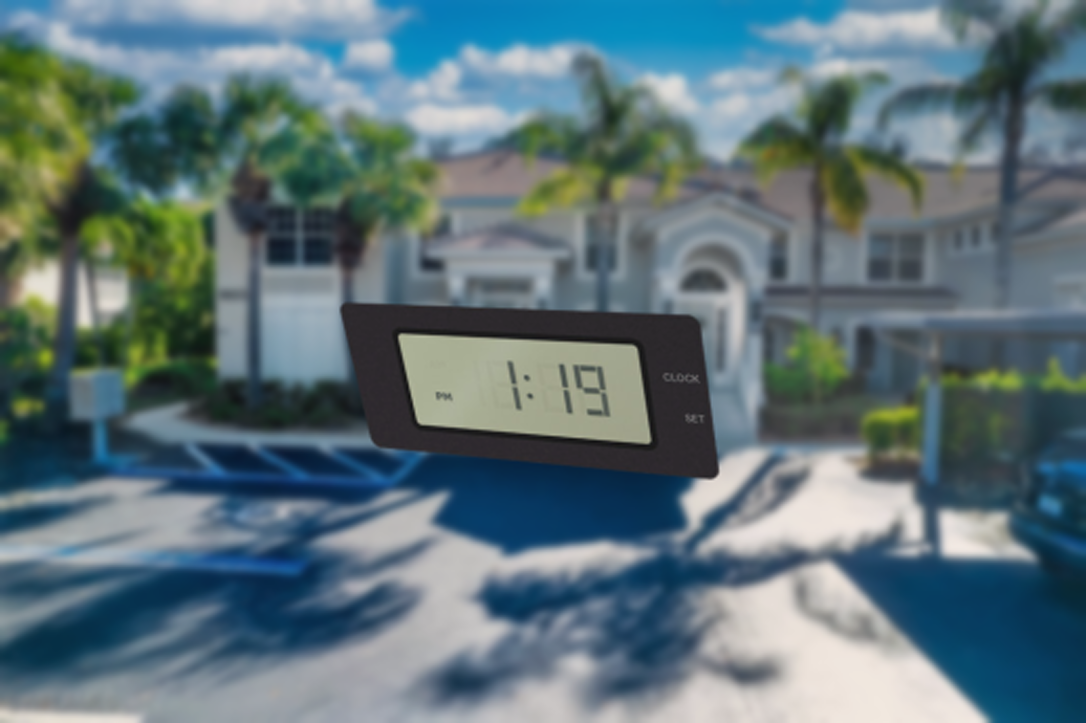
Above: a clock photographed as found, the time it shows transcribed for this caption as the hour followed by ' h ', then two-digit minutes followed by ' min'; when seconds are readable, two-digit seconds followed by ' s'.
1 h 19 min
